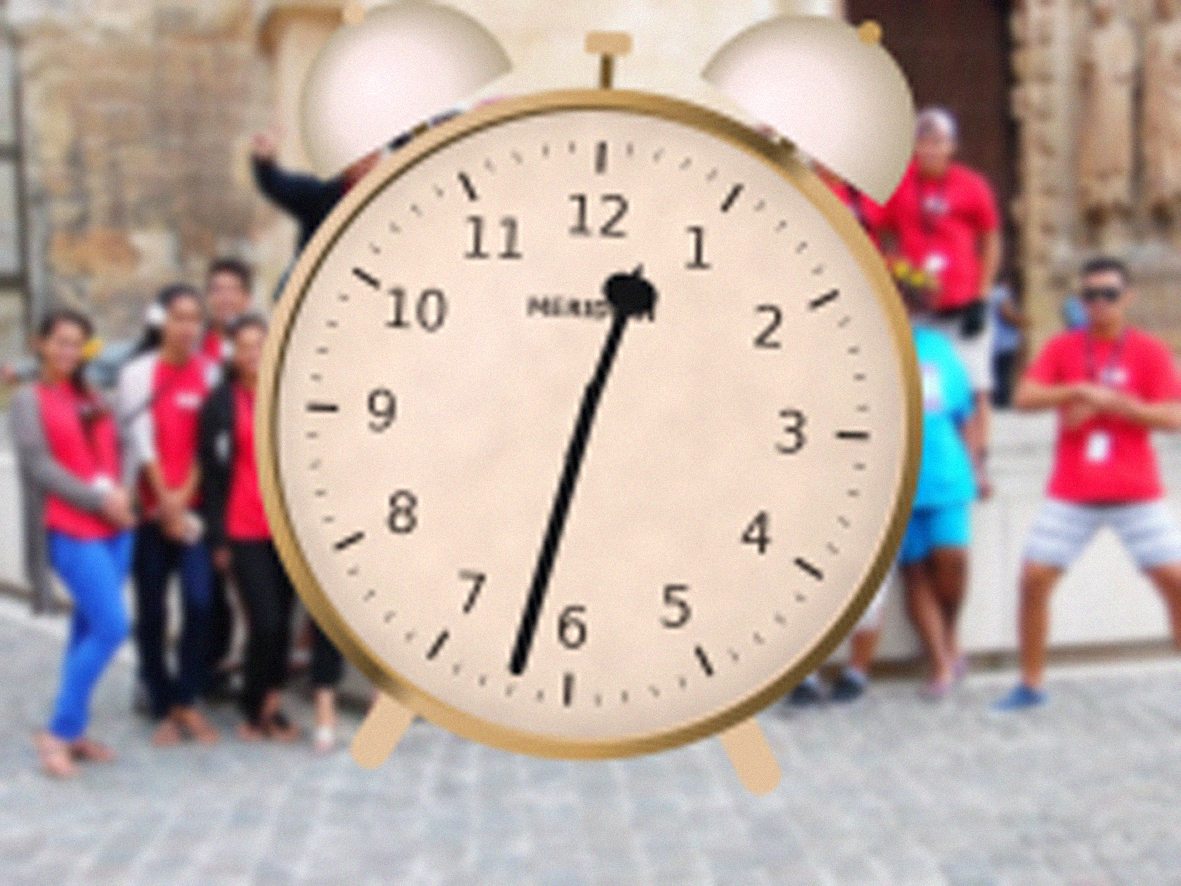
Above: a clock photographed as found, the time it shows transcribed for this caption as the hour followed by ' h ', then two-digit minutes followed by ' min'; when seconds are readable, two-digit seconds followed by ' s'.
12 h 32 min
